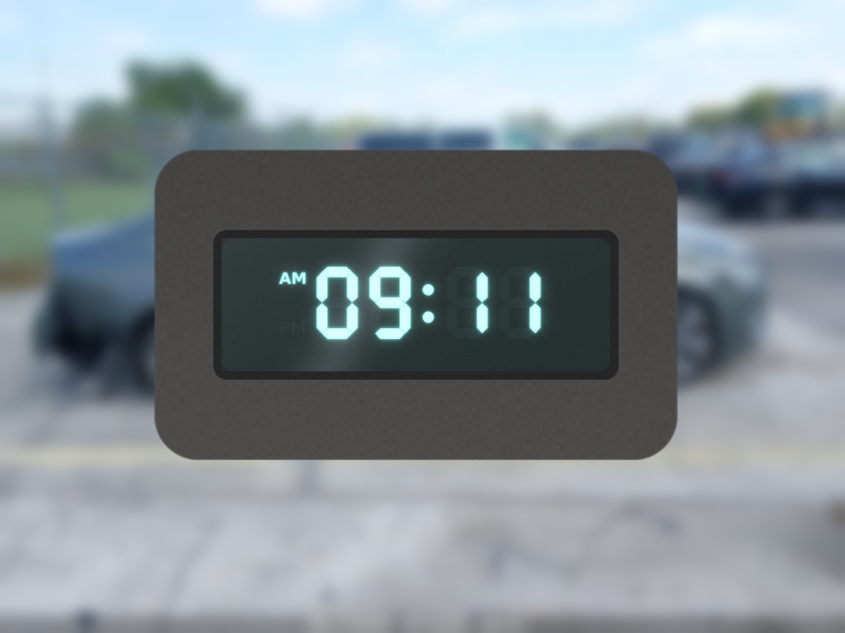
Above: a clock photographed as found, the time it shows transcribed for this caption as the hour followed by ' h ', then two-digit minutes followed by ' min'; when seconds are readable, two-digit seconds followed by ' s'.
9 h 11 min
